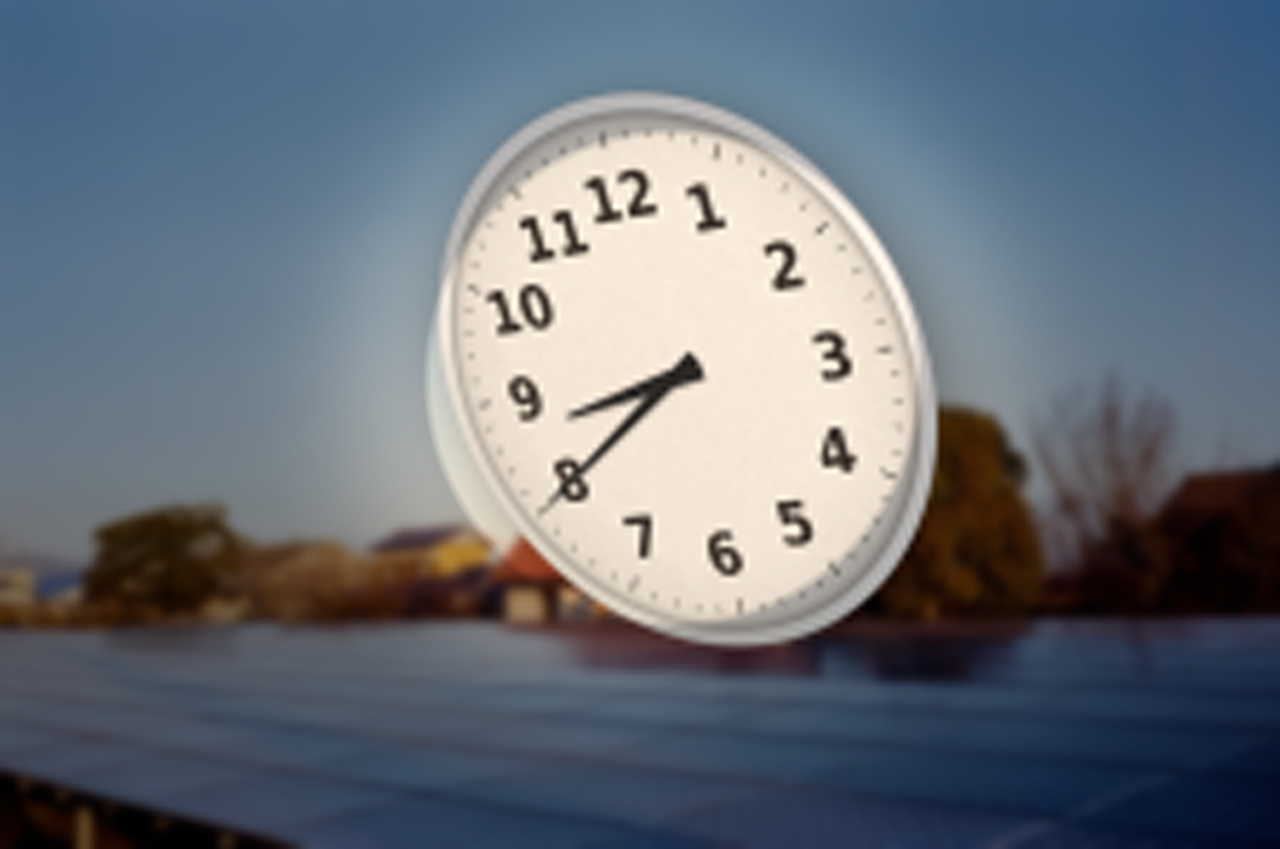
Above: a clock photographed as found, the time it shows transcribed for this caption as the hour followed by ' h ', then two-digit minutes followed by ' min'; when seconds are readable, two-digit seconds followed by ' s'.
8 h 40 min
